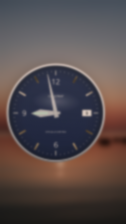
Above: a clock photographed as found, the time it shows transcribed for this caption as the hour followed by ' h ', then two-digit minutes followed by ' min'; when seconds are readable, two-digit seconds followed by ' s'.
8 h 58 min
